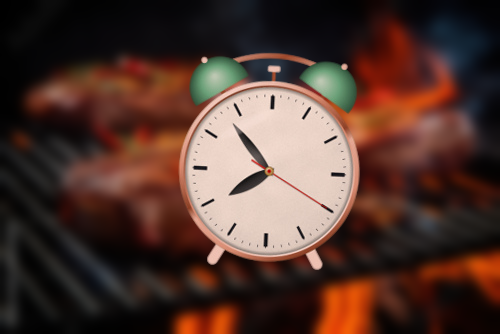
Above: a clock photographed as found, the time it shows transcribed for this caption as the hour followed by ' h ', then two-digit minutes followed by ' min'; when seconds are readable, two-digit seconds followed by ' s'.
7 h 53 min 20 s
